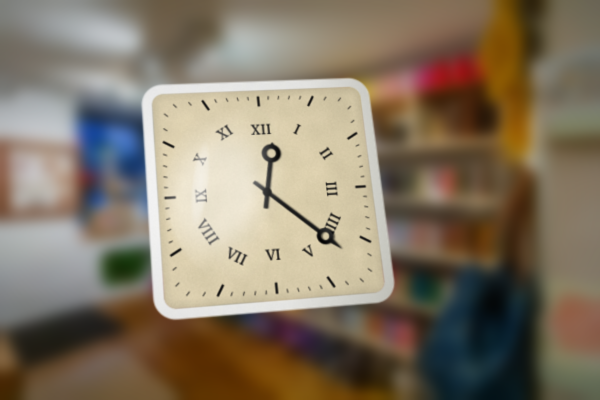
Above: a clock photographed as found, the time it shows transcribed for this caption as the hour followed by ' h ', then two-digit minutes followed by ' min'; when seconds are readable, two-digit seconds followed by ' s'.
12 h 22 min
